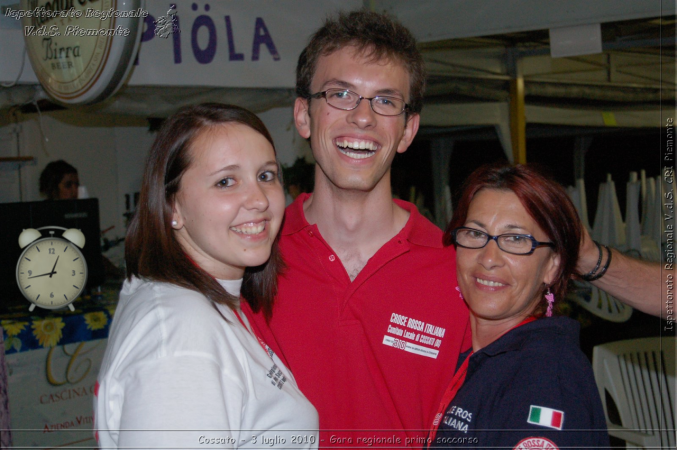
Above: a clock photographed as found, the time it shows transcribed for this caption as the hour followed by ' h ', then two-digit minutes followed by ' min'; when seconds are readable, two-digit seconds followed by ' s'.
12 h 43 min
